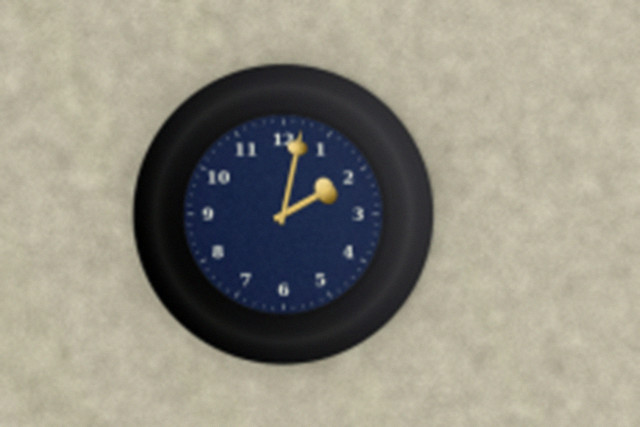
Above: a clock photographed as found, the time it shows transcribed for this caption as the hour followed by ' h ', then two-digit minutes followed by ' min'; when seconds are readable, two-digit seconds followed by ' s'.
2 h 02 min
